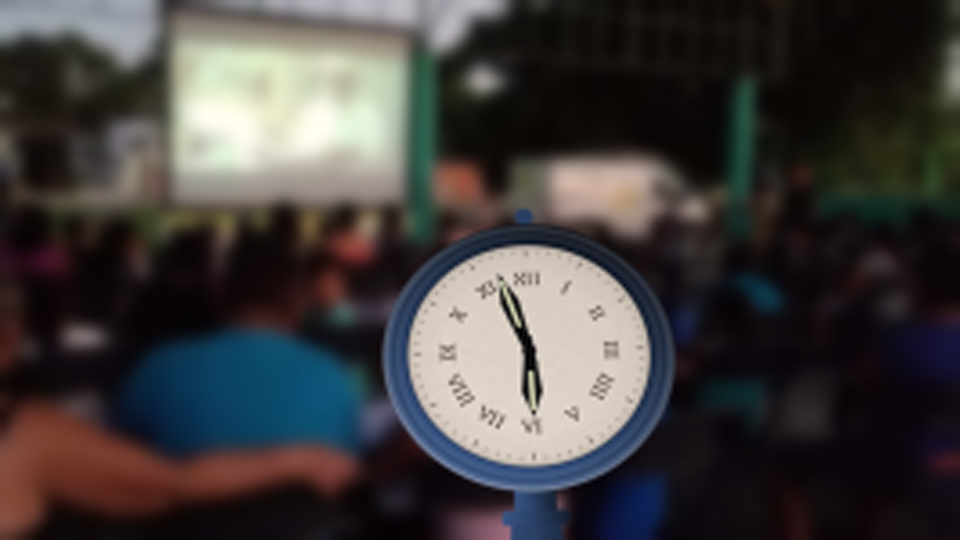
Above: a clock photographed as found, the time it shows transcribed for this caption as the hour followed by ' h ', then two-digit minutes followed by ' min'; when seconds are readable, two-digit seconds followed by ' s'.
5 h 57 min
